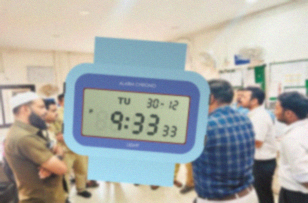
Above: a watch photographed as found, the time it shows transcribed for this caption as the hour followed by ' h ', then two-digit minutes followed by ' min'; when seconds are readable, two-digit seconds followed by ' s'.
9 h 33 min 33 s
